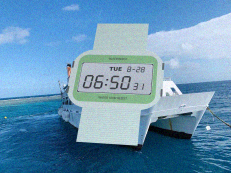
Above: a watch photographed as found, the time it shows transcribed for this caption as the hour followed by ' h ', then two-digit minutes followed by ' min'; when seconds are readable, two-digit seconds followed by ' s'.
6 h 50 min 31 s
